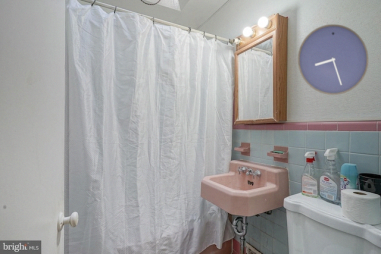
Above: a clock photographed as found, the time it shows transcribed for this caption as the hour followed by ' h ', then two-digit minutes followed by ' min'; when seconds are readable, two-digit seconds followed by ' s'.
8 h 27 min
